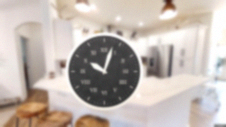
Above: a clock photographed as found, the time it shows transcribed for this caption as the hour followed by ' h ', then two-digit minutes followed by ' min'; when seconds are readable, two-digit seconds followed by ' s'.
10 h 03 min
